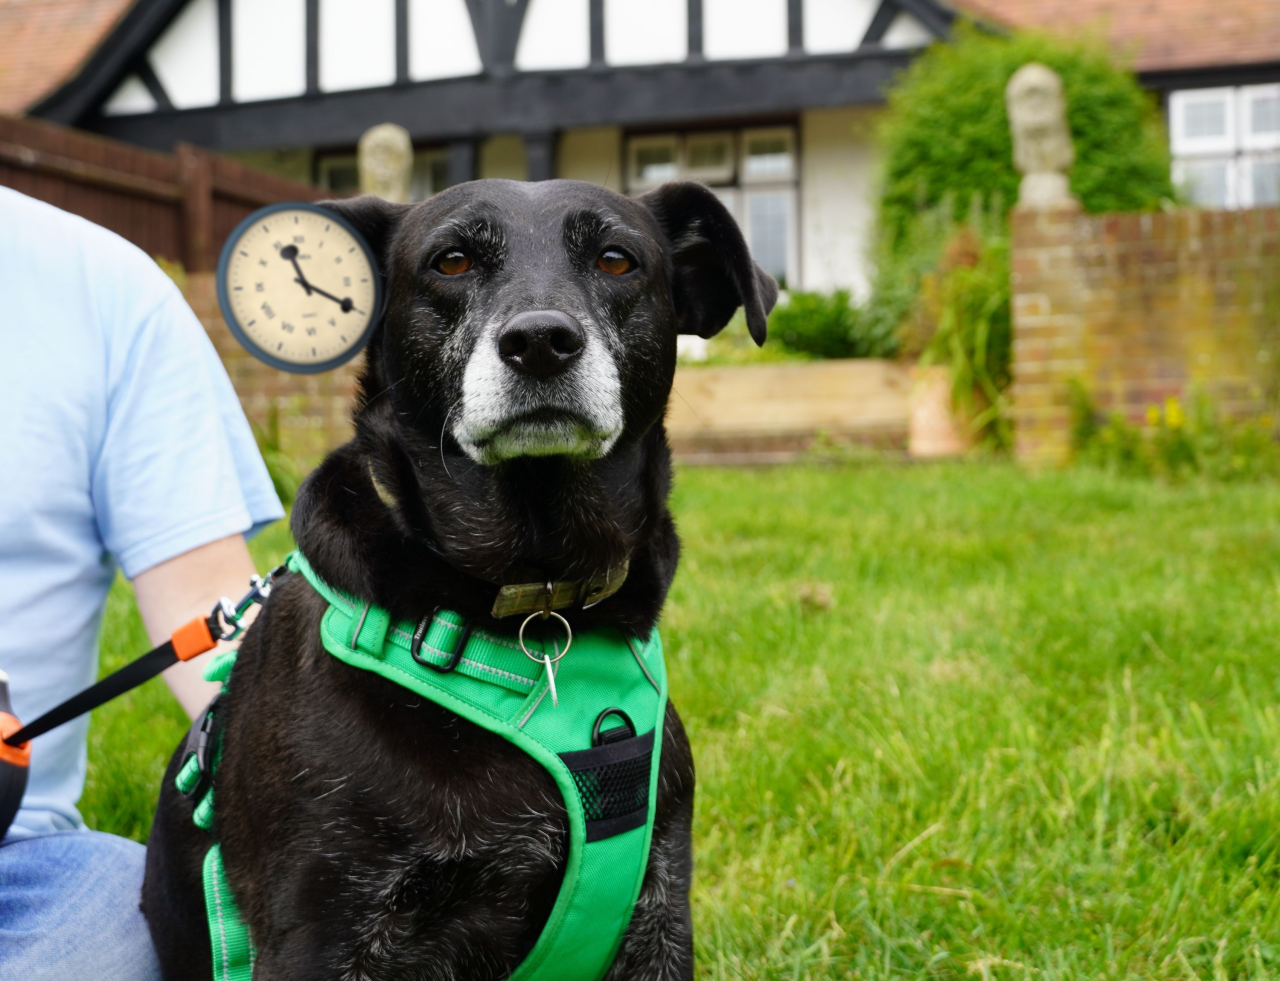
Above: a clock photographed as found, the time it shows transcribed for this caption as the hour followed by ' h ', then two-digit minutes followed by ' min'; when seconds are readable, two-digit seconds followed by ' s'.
11 h 20 min
